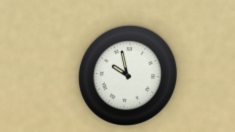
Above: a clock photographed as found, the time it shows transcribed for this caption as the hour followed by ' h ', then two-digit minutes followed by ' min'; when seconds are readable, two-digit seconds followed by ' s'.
9 h 57 min
